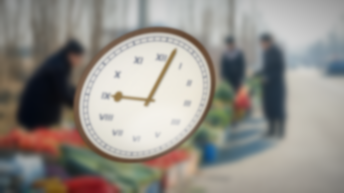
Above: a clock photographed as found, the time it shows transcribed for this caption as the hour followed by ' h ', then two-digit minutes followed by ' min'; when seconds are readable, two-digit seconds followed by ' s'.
9 h 02 min
